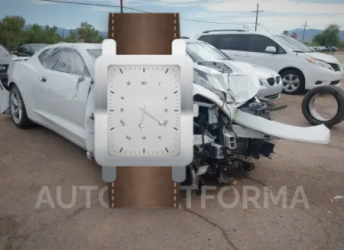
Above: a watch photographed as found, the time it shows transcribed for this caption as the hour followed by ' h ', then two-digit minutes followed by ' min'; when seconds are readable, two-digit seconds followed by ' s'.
6 h 21 min
